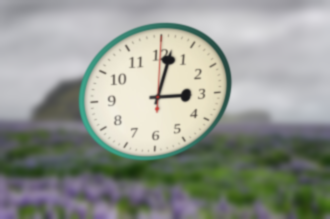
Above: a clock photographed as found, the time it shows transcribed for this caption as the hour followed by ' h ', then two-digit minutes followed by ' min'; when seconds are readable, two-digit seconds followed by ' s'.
3 h 02 min 00 s
